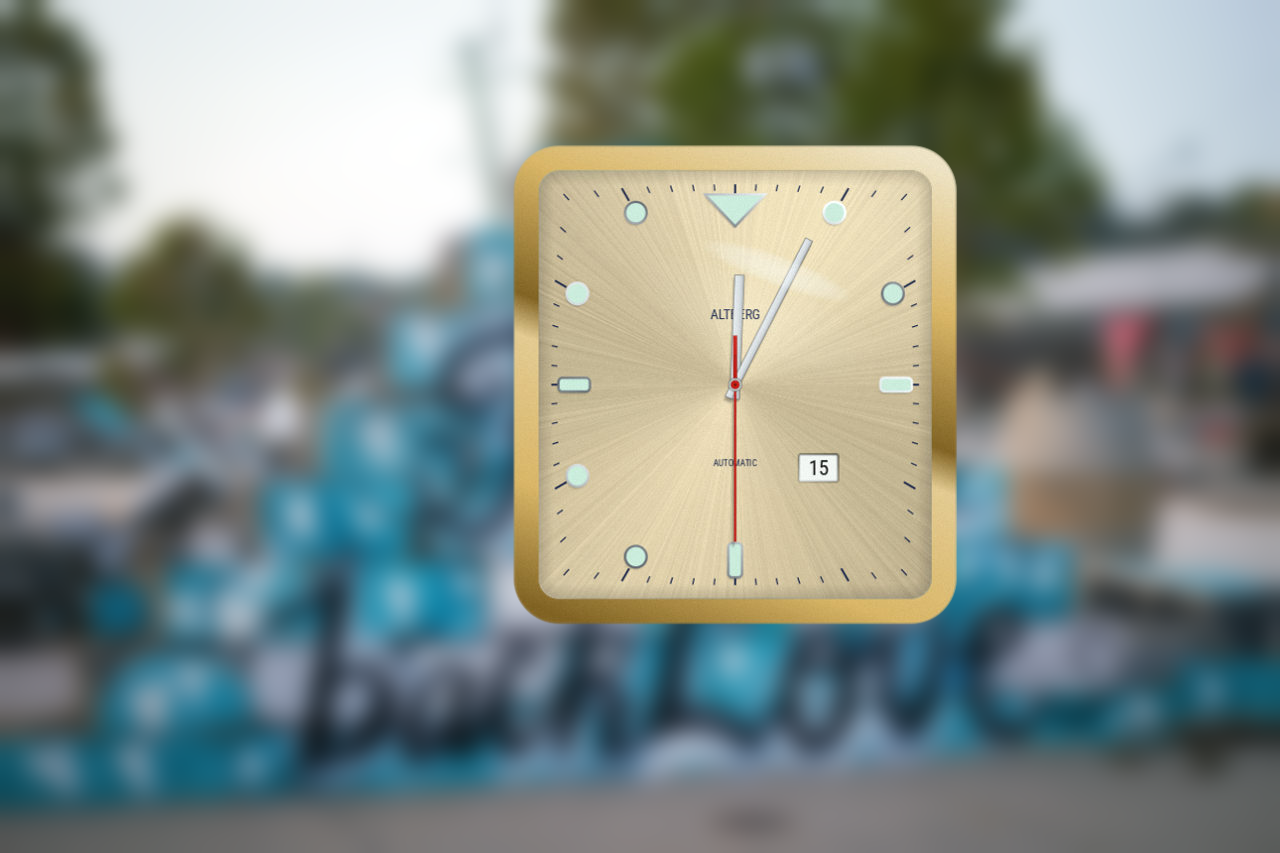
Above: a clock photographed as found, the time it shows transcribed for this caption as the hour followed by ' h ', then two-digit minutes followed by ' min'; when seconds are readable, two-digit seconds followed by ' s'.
12 h 04 min 30 s
